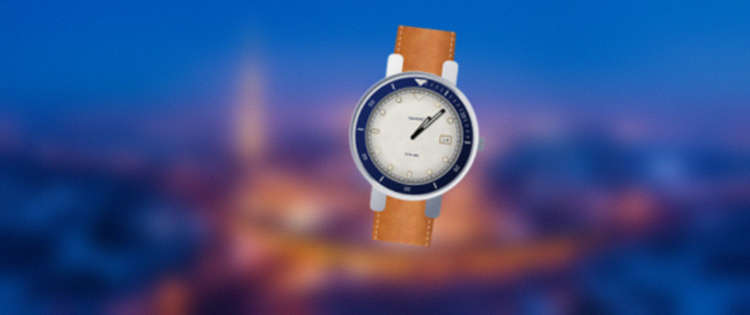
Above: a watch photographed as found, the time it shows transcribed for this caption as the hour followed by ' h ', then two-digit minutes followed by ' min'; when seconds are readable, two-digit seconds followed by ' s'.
1 h 07 min
